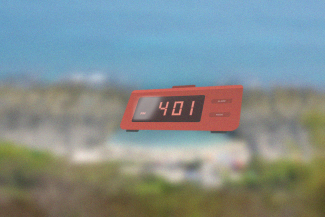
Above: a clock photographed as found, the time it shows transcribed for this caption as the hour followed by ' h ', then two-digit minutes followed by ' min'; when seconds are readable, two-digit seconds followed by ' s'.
4 h 01 min
